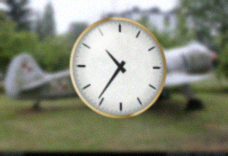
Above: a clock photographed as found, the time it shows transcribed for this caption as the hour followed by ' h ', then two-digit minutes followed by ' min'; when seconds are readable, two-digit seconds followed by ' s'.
10 h 36 min
